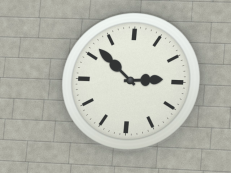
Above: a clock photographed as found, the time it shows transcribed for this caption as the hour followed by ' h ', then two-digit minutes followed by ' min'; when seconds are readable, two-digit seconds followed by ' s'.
2 h 52 min
